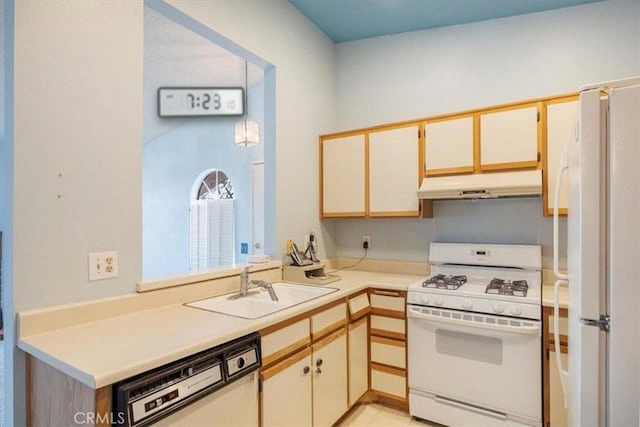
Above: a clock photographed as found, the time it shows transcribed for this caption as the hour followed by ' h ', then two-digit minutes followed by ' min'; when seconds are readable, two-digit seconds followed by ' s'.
7 h 23 min
